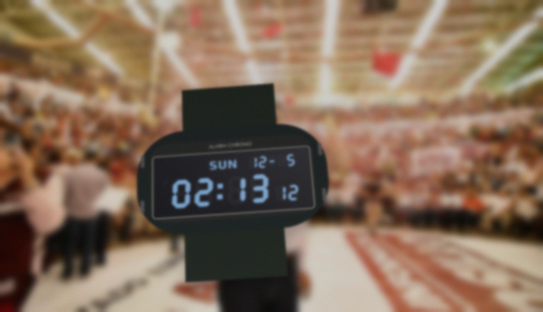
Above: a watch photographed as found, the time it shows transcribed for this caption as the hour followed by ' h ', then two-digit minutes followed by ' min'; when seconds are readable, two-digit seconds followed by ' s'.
2 h 13 min 12 s
